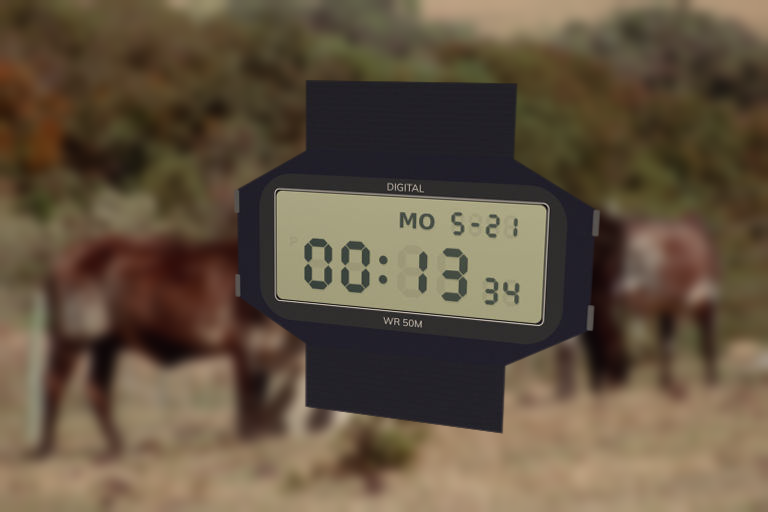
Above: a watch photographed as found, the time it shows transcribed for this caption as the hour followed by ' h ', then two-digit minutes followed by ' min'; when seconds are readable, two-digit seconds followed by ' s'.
0 h 13 min 34 s
